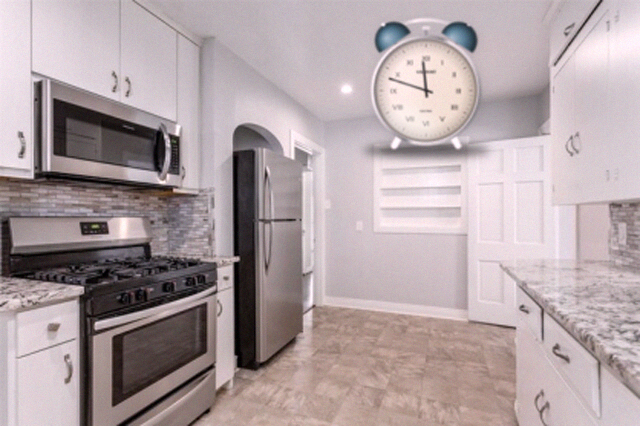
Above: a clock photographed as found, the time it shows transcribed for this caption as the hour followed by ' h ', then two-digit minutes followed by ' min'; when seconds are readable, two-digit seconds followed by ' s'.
11 h 48 min
